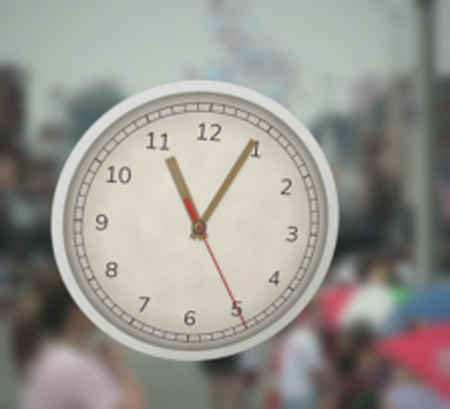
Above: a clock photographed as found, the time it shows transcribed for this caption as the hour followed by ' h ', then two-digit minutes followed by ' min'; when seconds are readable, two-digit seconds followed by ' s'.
11 h 04 min 25 s
